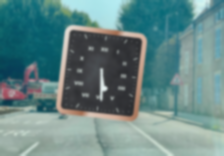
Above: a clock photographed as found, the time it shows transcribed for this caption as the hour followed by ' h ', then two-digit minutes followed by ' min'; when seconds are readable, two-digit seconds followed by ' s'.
5 h 29 min
